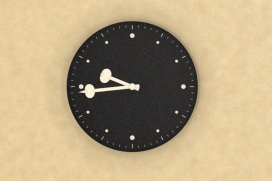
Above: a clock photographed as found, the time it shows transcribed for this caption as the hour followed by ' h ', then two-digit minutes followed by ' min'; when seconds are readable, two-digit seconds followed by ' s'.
9 h 44 min
